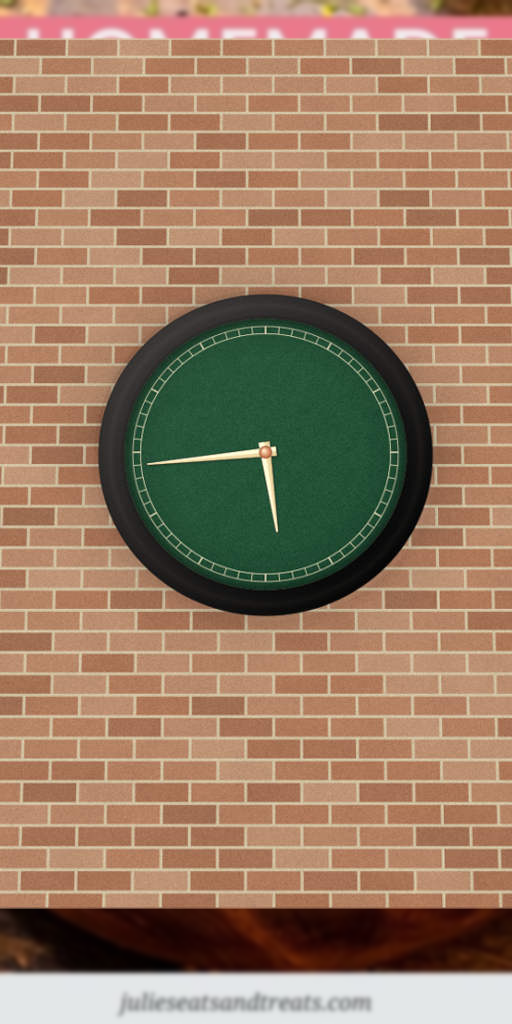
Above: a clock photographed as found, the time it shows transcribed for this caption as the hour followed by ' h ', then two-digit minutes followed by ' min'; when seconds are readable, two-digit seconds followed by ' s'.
5 h 44 min
